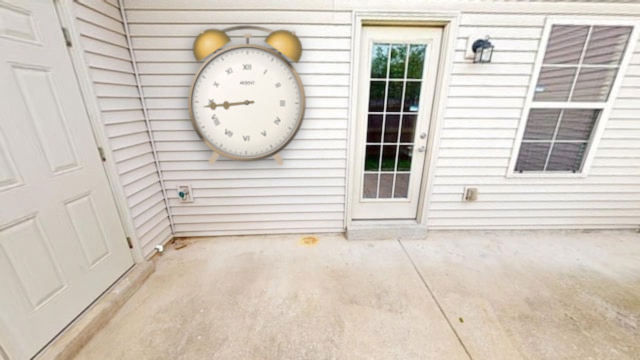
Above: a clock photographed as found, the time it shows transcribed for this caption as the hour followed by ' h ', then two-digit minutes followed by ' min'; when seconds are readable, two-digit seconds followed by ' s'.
8 h 44 min
